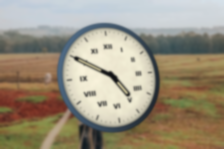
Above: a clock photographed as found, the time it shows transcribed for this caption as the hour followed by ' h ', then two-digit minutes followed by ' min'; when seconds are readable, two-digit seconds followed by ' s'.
4 h 50 min
